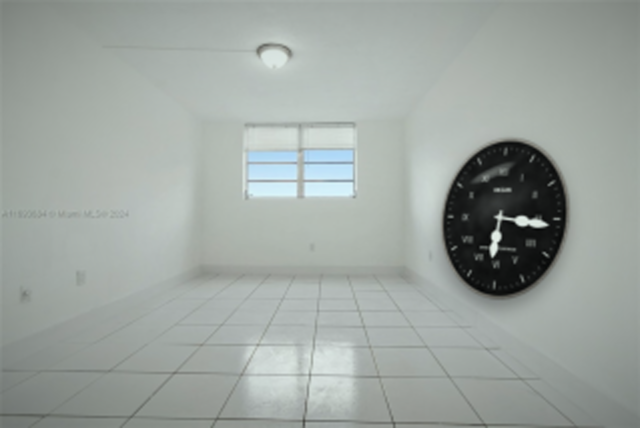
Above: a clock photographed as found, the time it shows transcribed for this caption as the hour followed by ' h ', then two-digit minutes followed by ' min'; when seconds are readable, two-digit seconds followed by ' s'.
6 h 16 min
